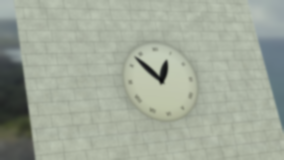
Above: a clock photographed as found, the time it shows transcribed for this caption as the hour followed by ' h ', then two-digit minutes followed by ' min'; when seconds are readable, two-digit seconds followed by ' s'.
12 h 53 min
